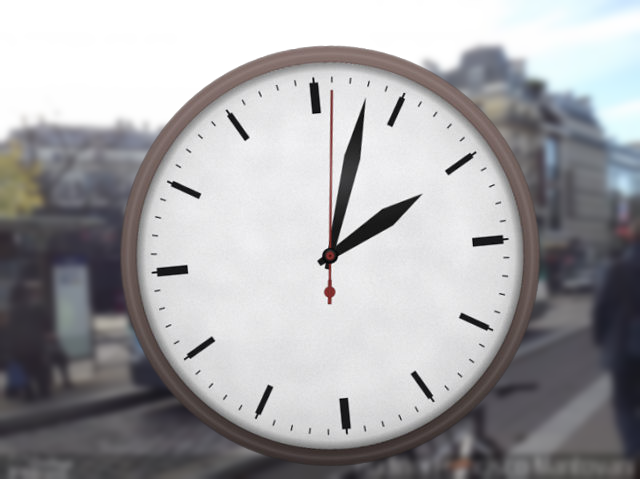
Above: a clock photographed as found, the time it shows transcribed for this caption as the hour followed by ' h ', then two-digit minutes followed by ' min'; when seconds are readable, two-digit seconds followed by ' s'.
2 h 03 min 01 s
